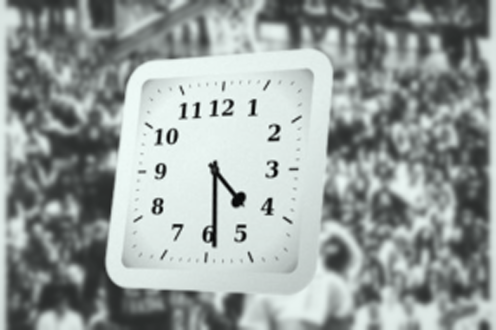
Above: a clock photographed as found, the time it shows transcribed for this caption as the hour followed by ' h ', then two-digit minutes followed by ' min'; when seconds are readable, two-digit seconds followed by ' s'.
4 h 29 min
